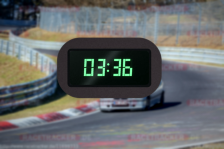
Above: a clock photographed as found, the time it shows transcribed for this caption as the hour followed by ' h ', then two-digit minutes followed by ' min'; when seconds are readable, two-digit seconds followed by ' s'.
3 h 36 min
